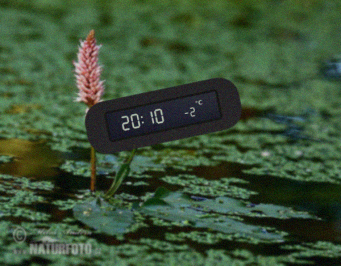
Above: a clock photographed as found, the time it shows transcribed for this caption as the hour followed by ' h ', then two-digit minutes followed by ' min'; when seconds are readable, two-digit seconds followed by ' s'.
20 h 10 min
